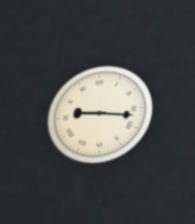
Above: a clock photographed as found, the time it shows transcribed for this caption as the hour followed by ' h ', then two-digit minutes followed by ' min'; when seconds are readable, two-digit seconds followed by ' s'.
9 h 17 min
